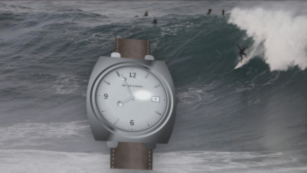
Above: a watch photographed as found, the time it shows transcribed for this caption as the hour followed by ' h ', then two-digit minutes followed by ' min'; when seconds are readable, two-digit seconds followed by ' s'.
7 h 56 min
